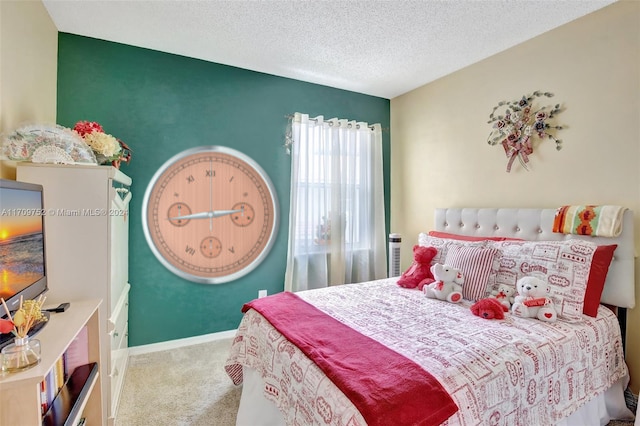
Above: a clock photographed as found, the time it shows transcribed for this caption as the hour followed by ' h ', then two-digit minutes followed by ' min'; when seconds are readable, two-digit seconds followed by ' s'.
2 h 44 min
